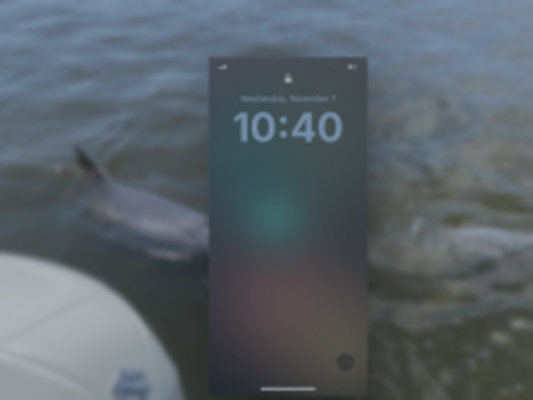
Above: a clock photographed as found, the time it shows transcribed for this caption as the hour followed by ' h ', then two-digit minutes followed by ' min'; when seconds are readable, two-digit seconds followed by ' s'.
10 h 40 min
